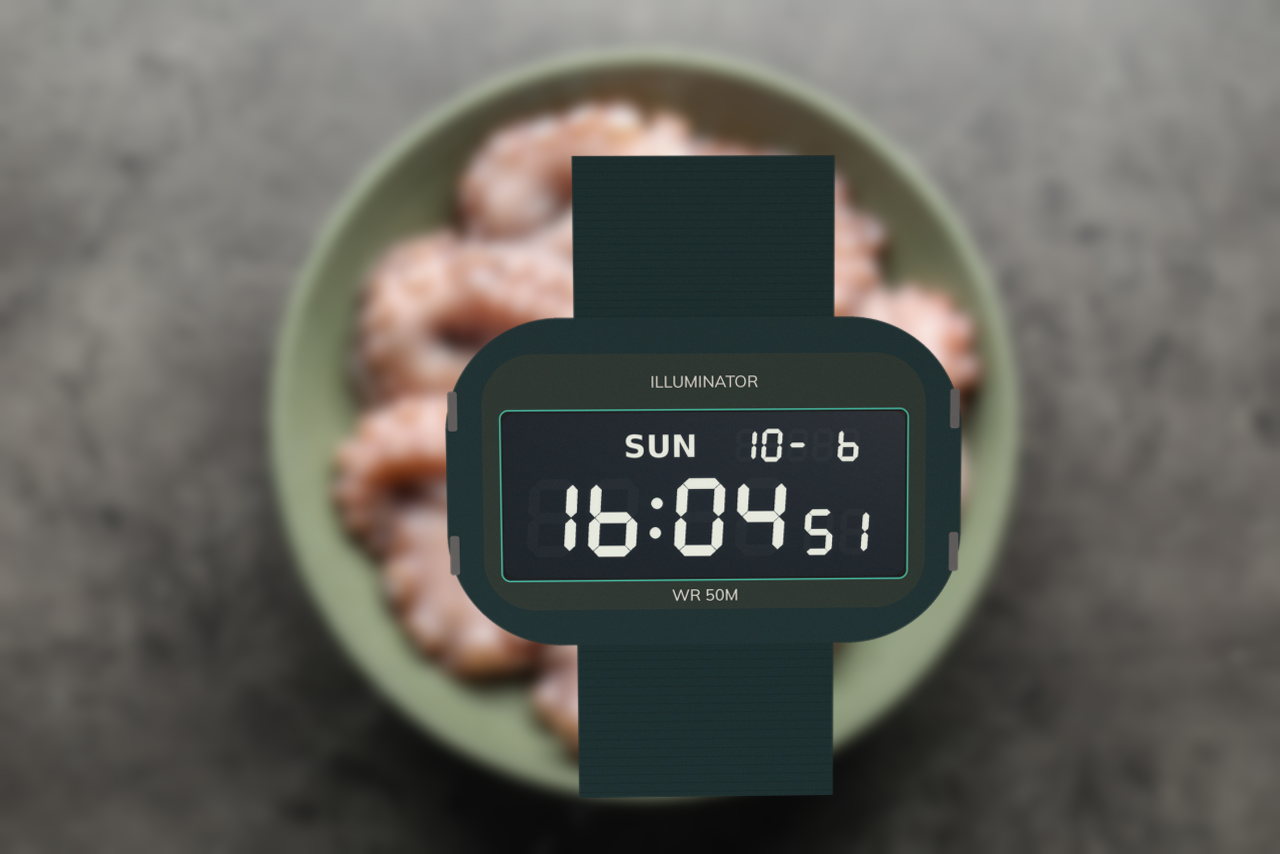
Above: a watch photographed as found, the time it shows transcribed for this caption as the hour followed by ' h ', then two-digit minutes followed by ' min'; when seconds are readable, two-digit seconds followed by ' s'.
16 h 04 min 51 s
